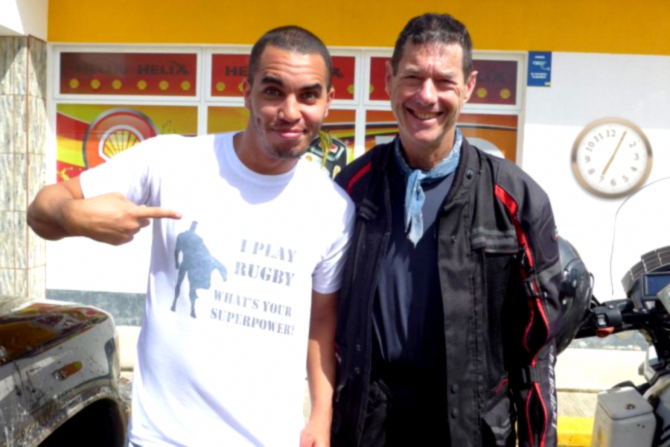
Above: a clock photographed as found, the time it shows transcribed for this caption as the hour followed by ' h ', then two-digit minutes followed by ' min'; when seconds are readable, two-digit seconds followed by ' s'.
7 h 05 min
